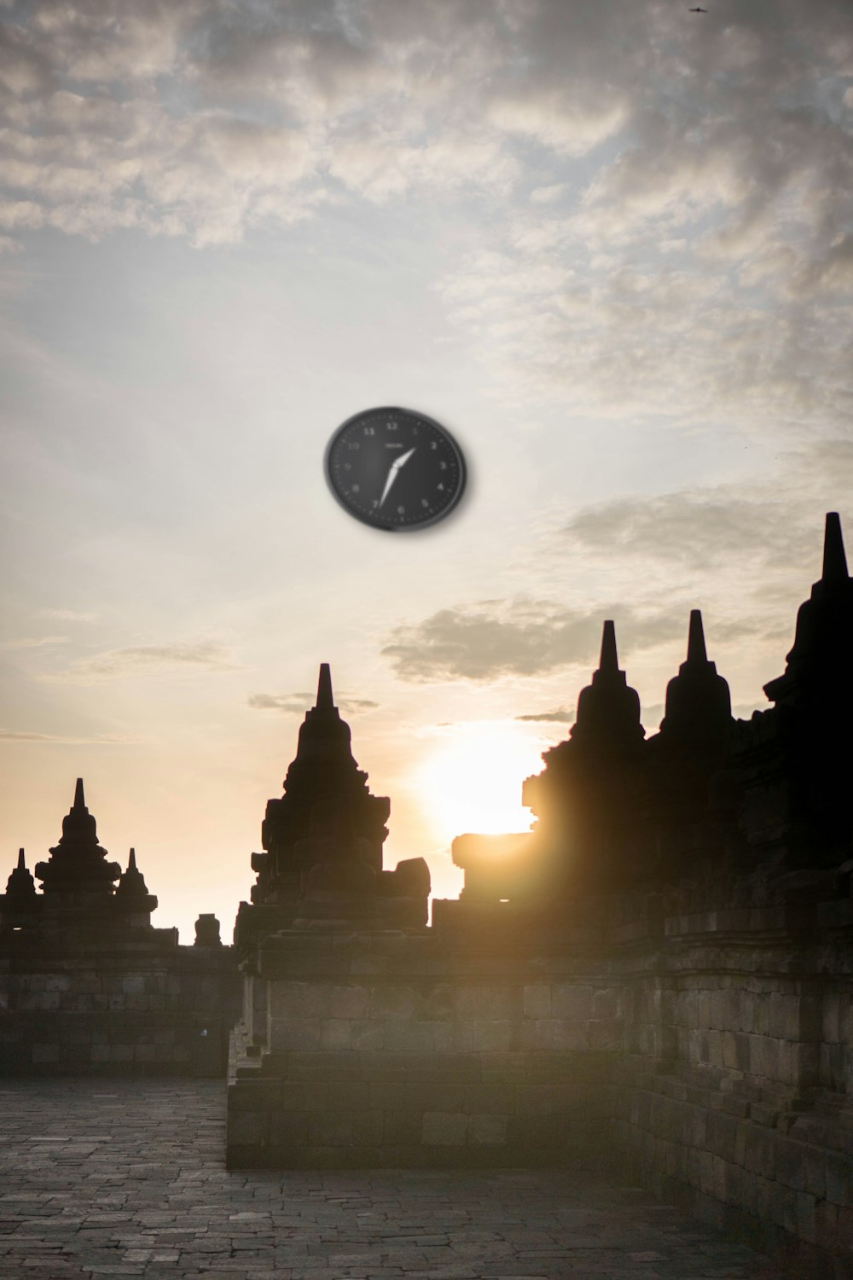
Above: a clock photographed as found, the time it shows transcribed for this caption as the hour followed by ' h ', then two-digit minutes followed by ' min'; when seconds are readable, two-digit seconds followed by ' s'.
1 h 34 min
